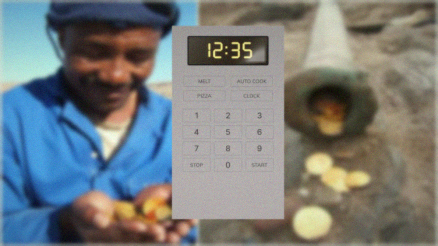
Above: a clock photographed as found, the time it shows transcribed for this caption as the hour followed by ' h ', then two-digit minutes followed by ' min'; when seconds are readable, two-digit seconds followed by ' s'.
12 h 35 min
